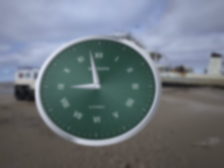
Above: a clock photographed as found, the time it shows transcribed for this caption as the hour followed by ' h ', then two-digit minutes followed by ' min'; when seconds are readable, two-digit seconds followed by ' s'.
8 h 58 min
